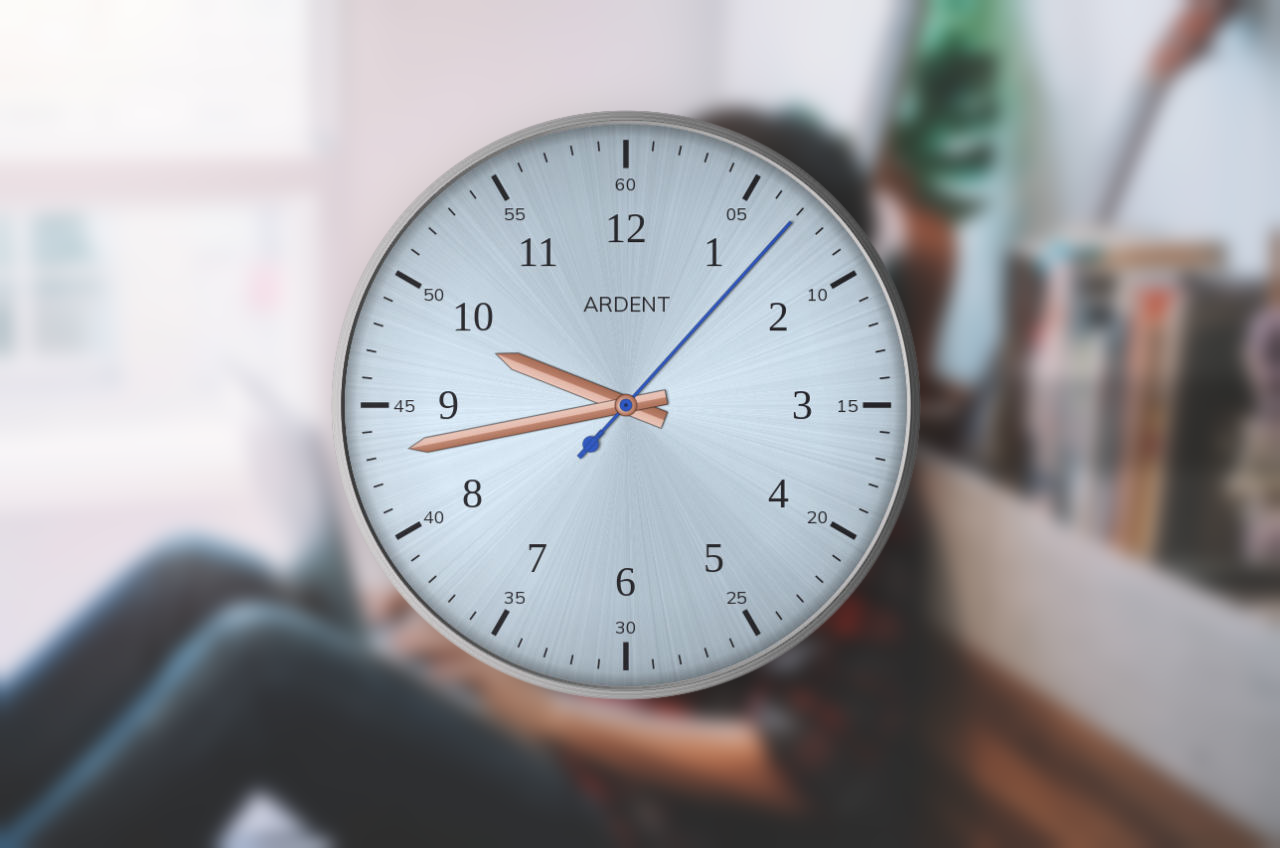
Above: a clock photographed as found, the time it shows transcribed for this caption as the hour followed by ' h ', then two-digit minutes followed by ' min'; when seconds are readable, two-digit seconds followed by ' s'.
9 h 43 min 07 s
